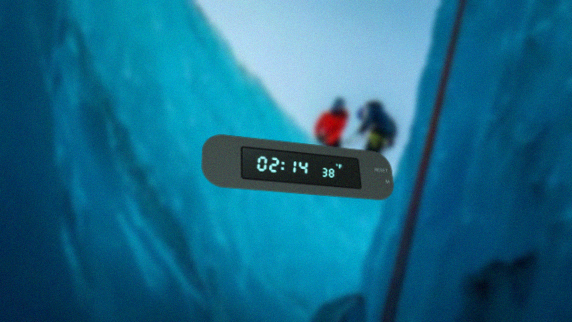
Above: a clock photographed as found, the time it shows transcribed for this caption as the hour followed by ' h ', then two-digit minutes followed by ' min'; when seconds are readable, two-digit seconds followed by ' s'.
2 h 14 min
